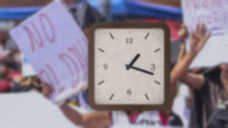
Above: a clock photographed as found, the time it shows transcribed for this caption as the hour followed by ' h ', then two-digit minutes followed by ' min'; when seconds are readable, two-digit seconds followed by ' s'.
1 h 18 min
